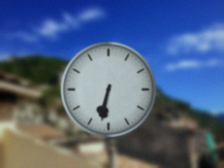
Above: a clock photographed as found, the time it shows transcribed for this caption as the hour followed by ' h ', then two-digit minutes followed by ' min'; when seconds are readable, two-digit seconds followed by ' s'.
6 h 32 min
